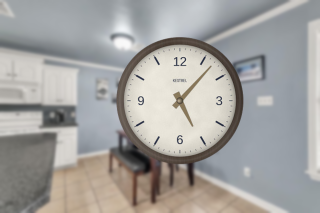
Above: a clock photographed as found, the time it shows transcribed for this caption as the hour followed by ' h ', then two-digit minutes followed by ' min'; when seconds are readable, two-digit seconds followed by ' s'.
5 h 07 min
